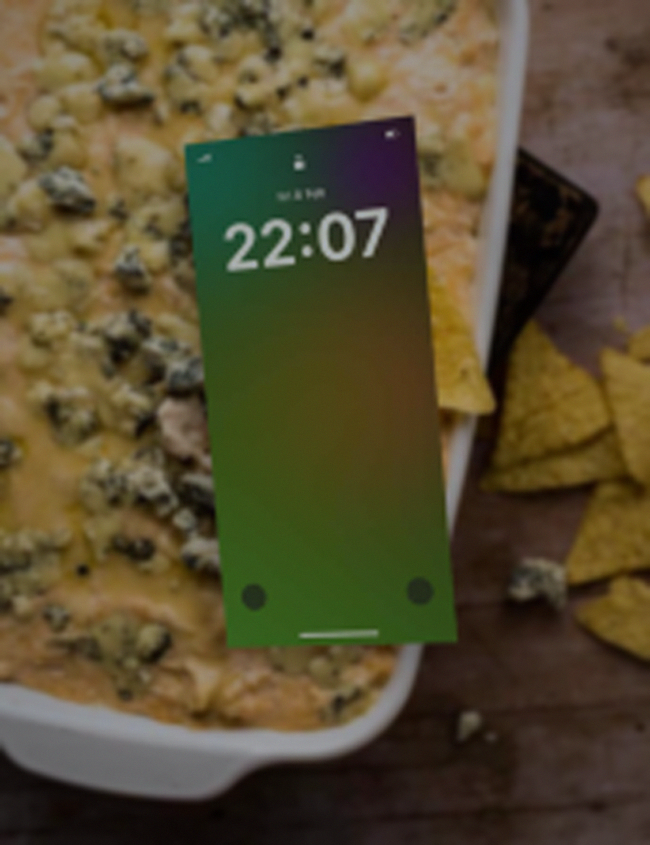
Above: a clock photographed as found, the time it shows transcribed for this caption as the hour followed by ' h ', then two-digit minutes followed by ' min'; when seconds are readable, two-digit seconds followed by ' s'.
22 h 07 min
